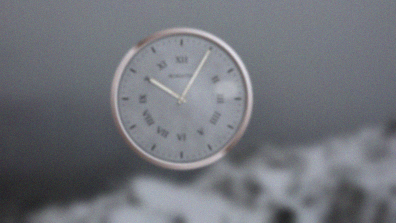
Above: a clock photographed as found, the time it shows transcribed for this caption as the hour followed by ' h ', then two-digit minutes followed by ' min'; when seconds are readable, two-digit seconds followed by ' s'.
10 h 05 min
